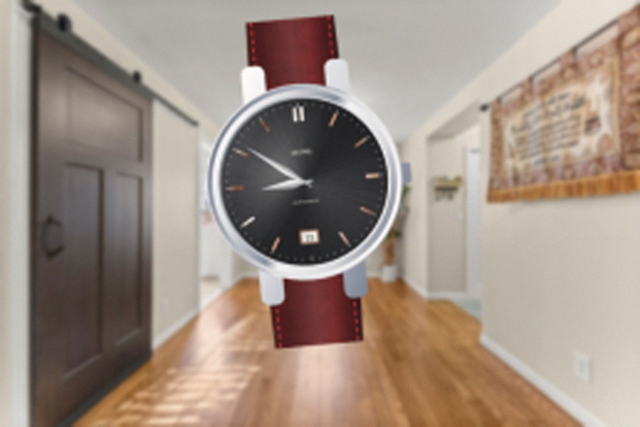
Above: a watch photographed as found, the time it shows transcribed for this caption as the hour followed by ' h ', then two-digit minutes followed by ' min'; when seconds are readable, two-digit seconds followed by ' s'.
8 h 51 min
